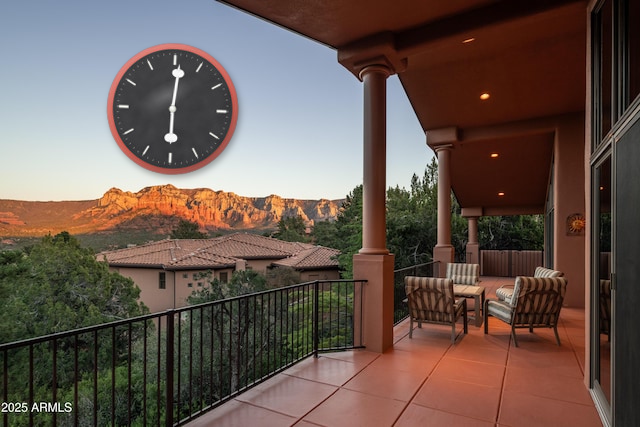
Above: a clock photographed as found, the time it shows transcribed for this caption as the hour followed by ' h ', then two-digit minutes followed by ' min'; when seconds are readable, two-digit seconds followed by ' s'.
6 h 01 min
